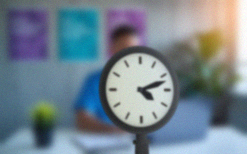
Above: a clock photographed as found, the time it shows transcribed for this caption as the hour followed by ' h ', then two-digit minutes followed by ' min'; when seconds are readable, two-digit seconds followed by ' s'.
4 h 12 min
